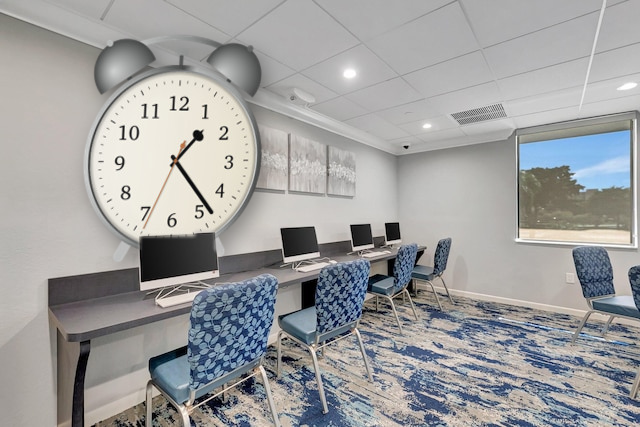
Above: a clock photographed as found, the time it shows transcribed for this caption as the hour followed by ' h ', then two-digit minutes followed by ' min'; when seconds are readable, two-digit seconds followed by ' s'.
1 h 23 min 34 s
